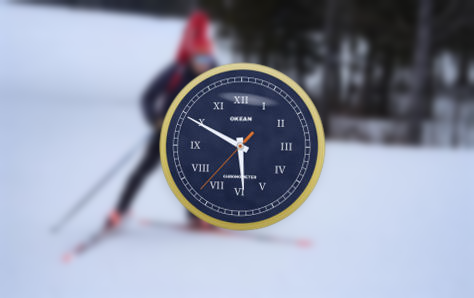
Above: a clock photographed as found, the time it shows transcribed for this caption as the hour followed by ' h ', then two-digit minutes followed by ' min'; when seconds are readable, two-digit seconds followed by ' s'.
5 h 49 min 37 s
